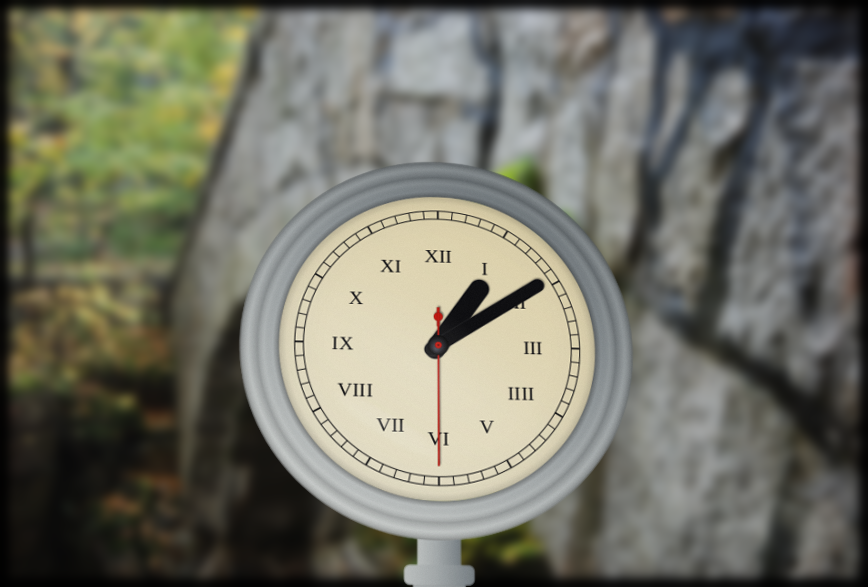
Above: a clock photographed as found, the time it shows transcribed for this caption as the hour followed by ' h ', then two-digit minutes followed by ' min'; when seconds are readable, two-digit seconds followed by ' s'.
1 h 09 min 30 s
